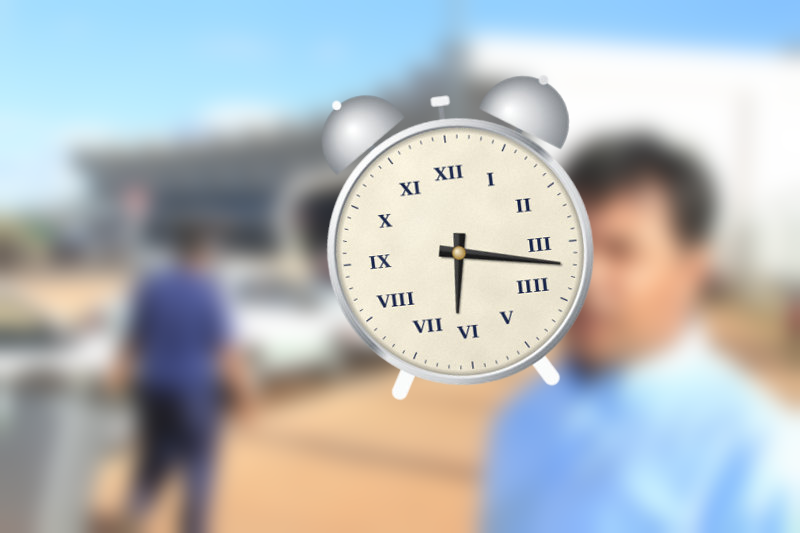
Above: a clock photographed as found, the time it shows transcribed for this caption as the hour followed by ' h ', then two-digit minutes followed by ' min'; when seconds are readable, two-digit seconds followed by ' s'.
6 h 17 min
